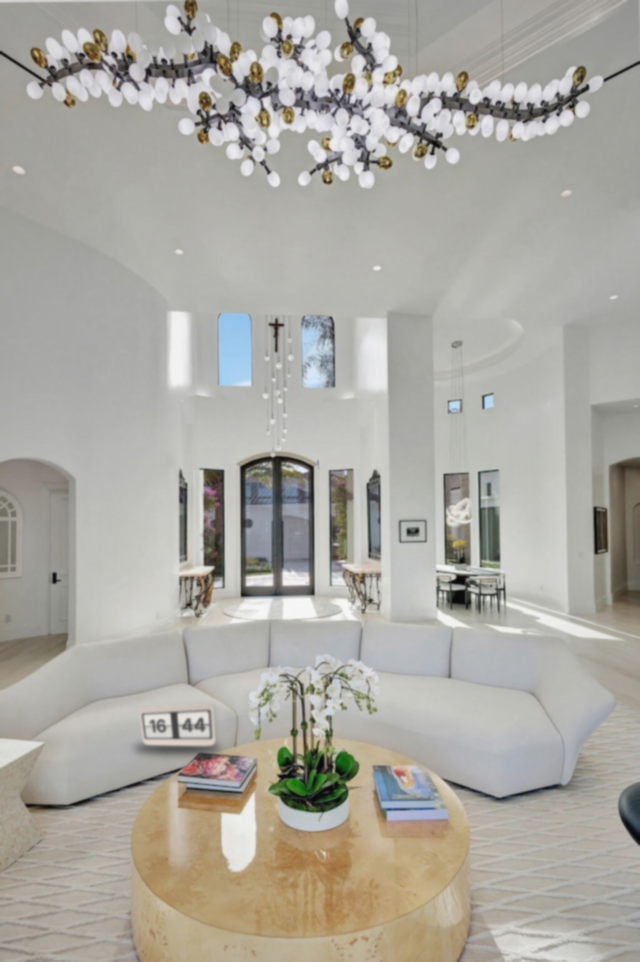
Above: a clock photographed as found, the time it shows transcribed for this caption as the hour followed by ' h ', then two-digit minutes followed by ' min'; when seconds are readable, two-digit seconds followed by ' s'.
16 h 44 min
